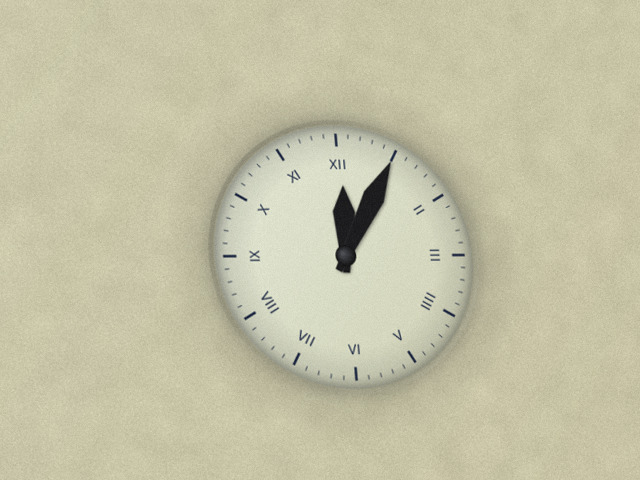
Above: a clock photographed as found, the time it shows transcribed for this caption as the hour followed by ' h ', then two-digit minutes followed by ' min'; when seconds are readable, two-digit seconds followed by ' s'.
12 h 05 min
